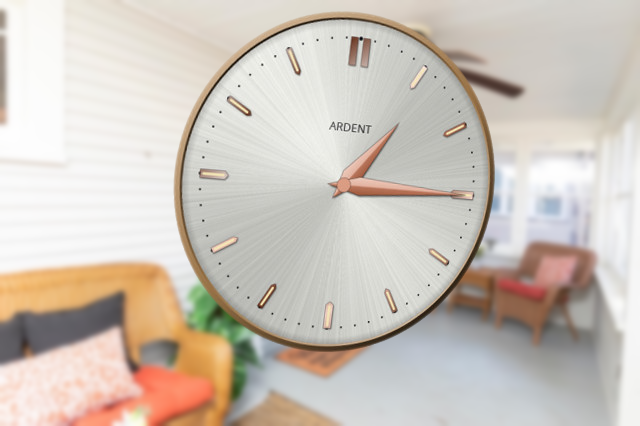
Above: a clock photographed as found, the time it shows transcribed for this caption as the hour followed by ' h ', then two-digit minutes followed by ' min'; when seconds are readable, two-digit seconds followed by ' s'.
1 h 15 min
